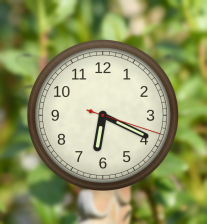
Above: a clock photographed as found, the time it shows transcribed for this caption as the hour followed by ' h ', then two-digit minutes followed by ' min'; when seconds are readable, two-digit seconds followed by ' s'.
6 h 19 min 18 s
